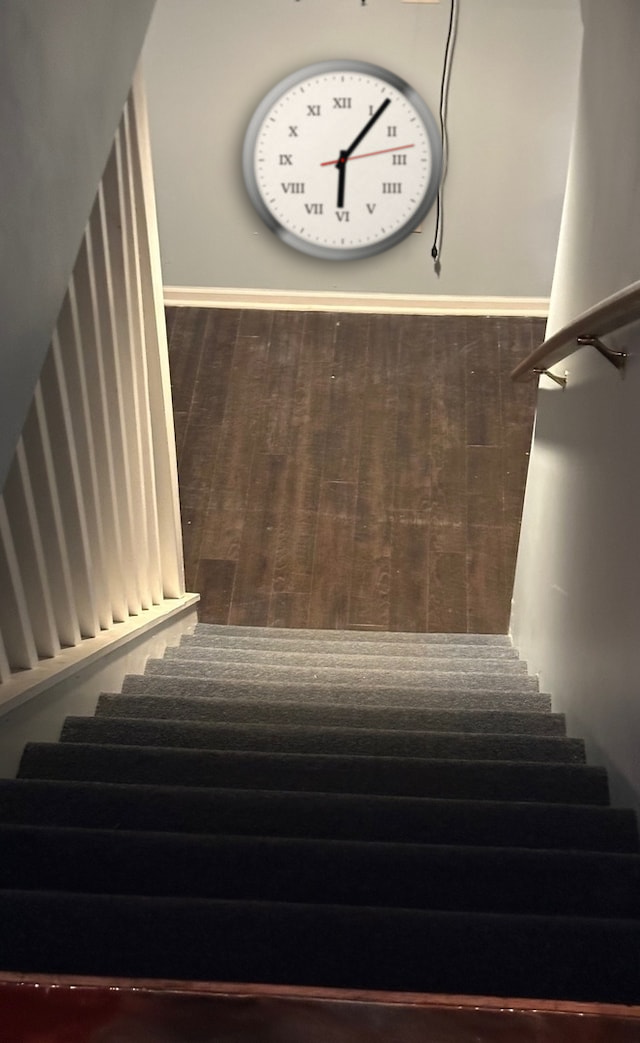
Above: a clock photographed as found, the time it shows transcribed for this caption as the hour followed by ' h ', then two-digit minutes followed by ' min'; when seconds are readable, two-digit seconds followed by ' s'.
6 h 06 min 13 s
